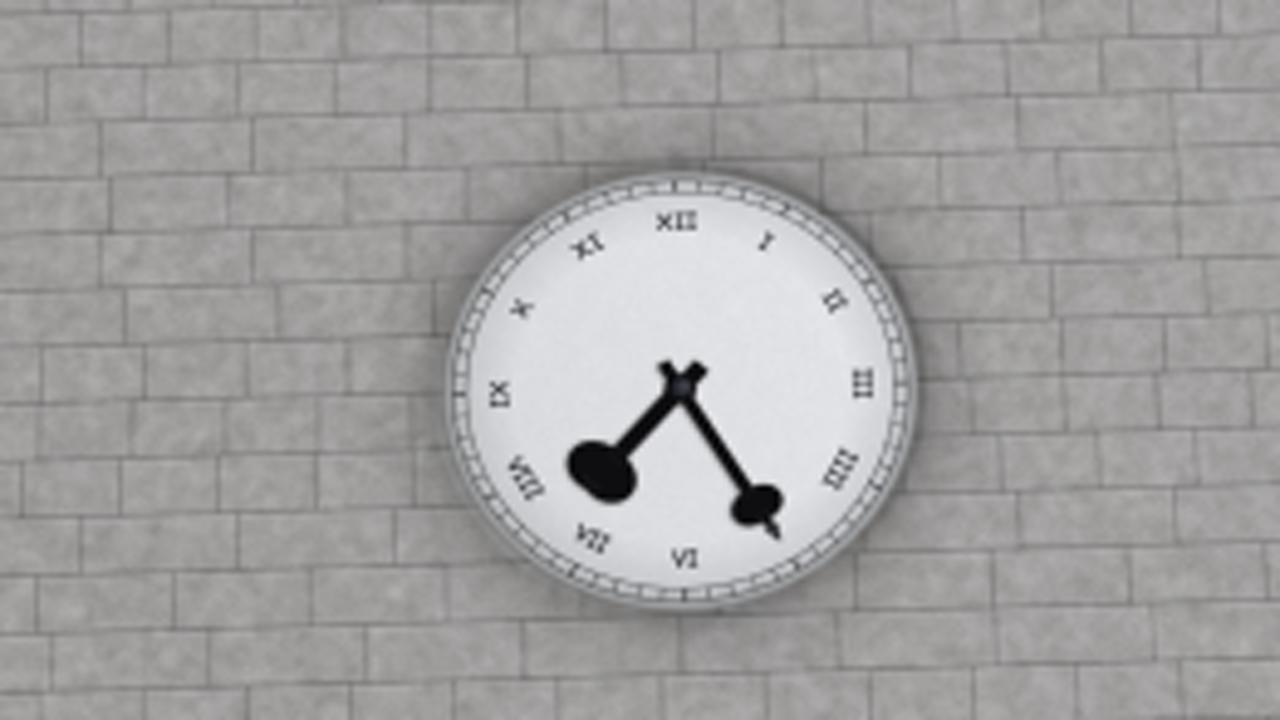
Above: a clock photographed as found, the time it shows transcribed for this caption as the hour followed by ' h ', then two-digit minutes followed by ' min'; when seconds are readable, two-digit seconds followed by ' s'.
7 h 25 min
